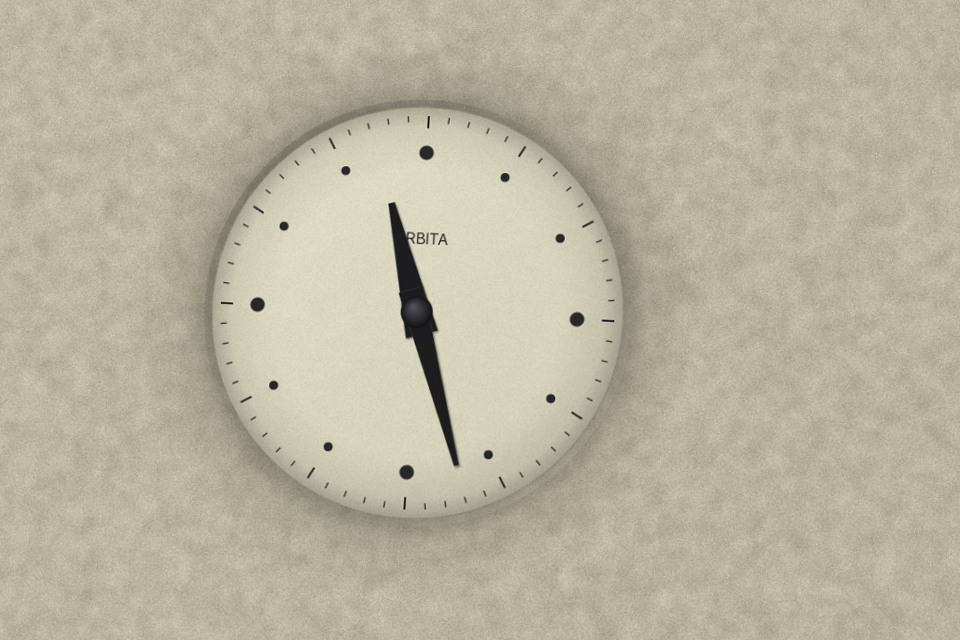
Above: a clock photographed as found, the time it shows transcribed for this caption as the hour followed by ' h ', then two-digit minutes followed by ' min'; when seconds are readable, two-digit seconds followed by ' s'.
11 h 27 min
